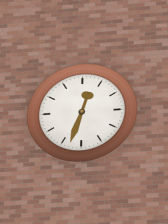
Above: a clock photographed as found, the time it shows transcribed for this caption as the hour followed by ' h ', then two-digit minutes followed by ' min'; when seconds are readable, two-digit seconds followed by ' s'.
12 h 33 min
